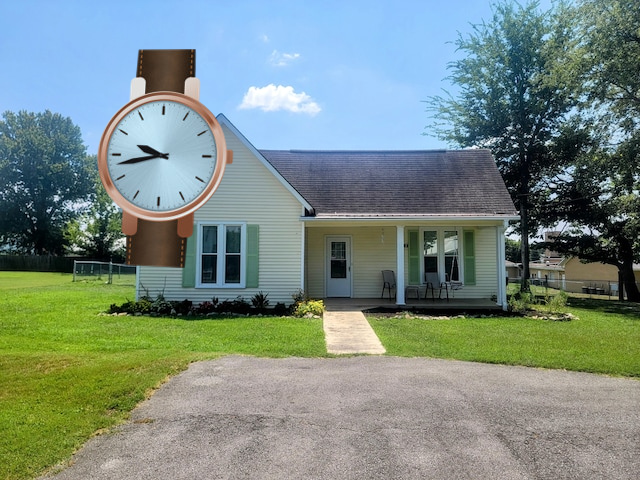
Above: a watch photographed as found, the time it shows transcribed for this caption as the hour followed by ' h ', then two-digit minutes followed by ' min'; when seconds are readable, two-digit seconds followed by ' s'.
9 h 43 min
